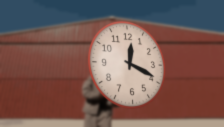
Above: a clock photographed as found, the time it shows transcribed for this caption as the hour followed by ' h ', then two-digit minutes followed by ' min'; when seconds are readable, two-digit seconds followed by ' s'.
12 h 19 min
